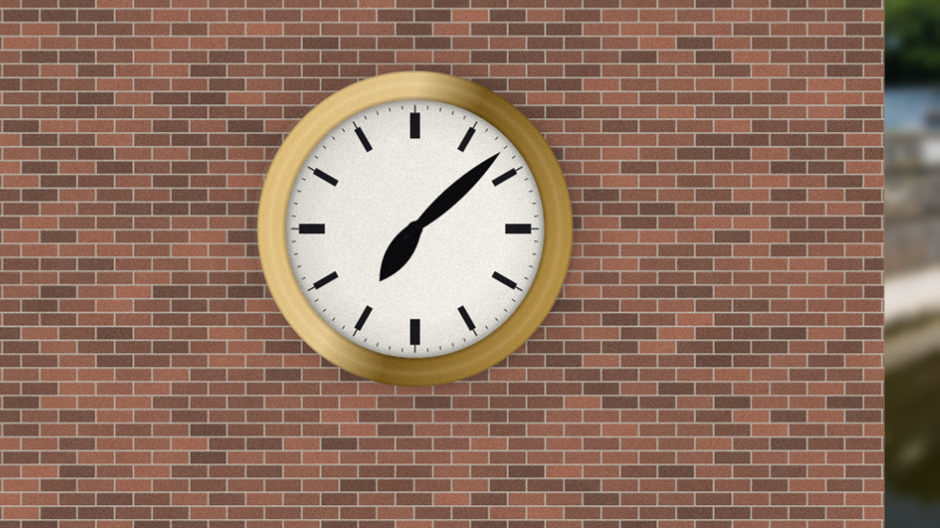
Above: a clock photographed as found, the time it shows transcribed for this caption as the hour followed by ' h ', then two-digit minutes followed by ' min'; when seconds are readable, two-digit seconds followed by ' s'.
7 h 08 min
